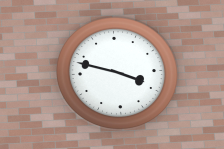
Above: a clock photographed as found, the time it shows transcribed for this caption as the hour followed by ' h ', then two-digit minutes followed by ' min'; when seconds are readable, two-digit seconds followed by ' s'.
3 h 48 min
